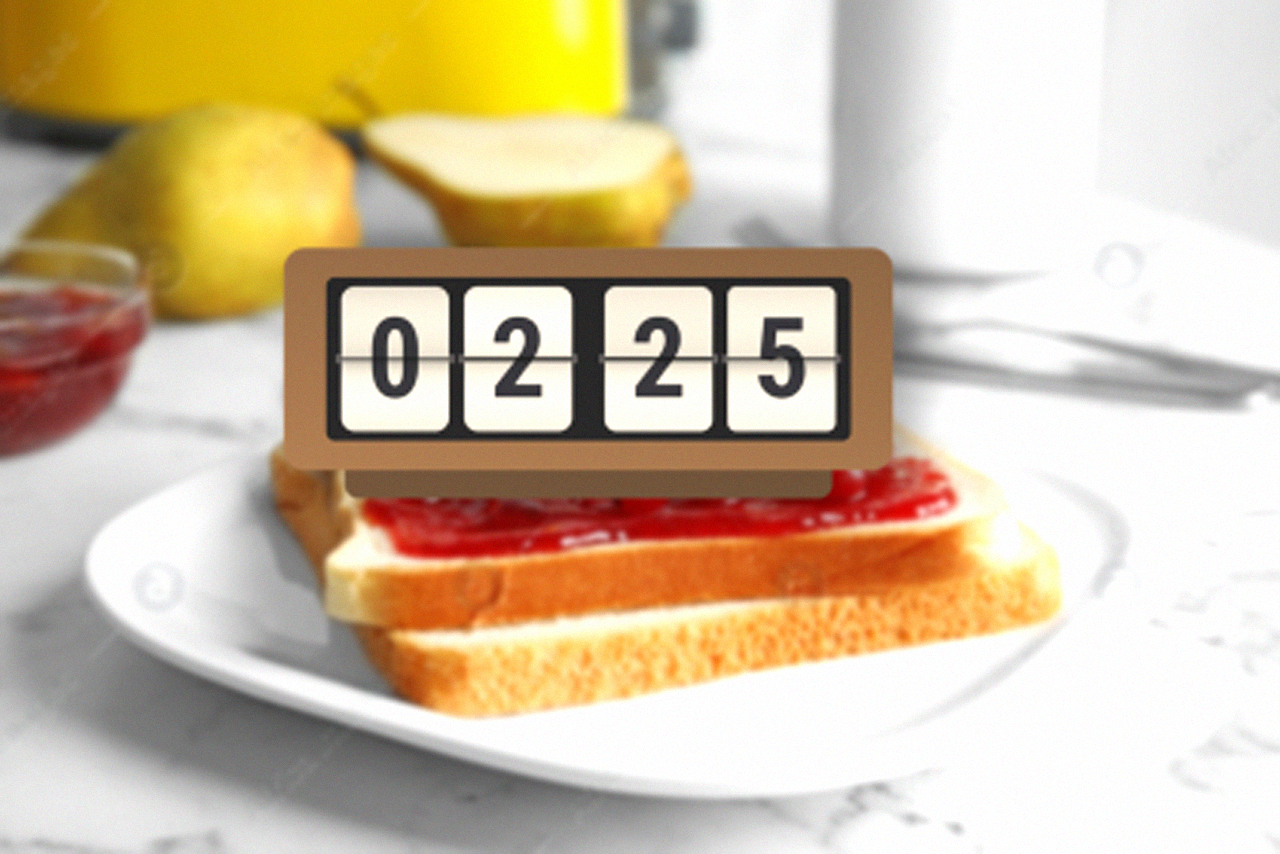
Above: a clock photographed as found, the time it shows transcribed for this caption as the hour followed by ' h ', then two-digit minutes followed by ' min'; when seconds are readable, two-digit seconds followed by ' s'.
2 h 25 min
